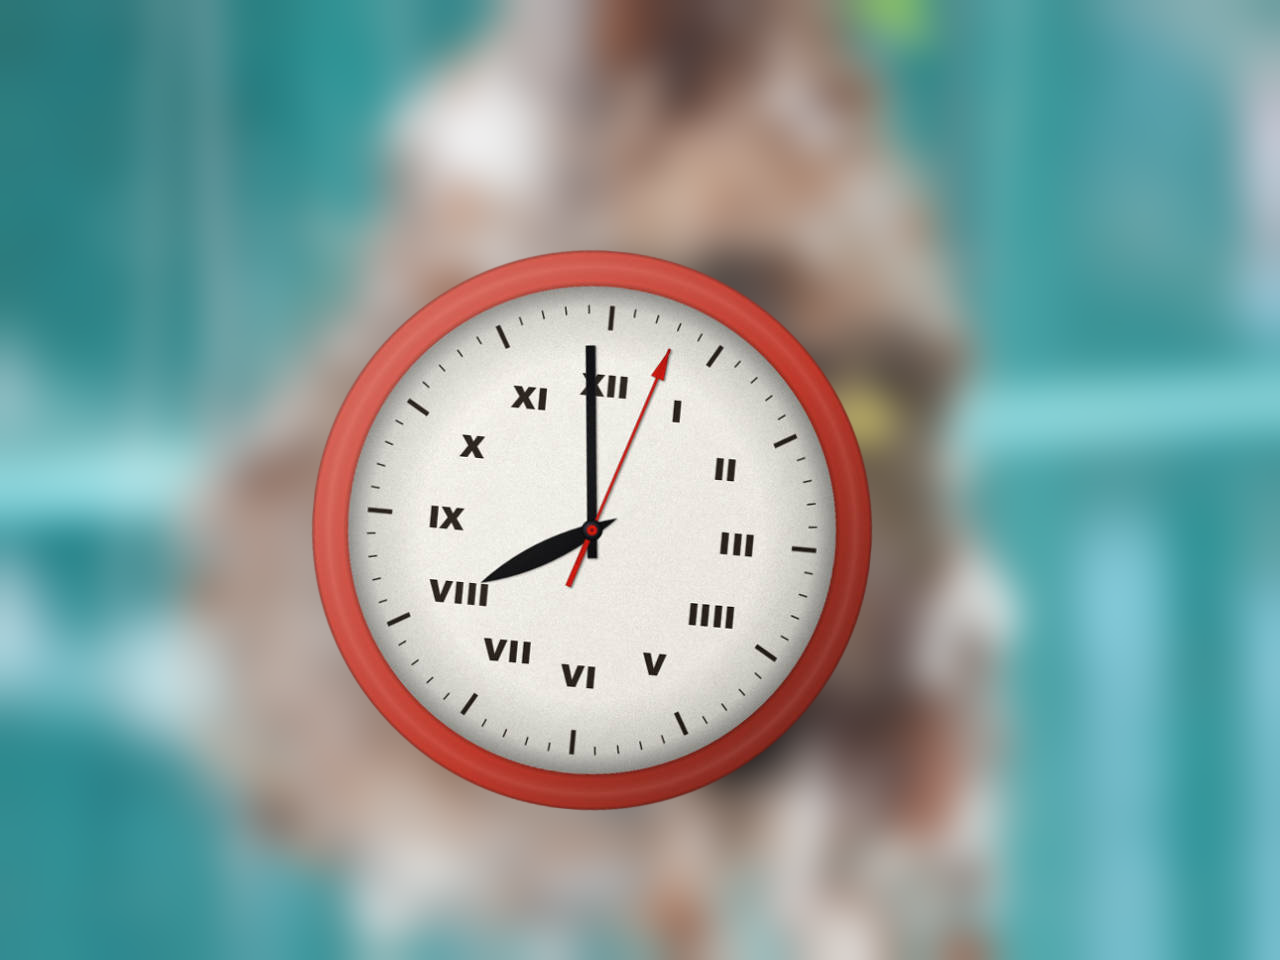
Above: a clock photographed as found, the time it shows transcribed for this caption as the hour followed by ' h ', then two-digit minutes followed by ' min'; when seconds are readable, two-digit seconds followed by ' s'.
7 h 59 min 03 s
